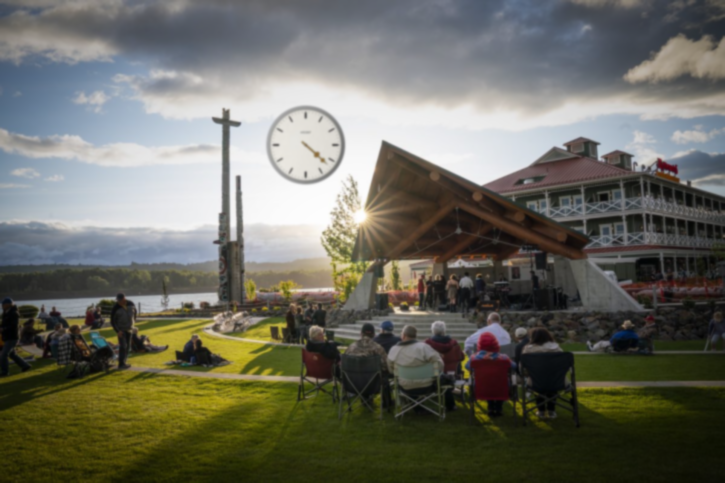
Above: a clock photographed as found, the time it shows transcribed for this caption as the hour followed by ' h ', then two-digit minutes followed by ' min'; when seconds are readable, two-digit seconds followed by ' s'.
4 h 22 min
